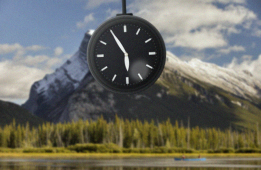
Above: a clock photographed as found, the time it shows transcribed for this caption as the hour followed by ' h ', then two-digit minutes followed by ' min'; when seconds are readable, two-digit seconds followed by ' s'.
5 h 55 min
